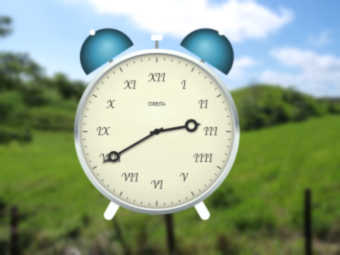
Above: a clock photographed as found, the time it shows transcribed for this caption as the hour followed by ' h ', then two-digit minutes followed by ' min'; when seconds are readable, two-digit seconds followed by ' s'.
2 h 40 min
